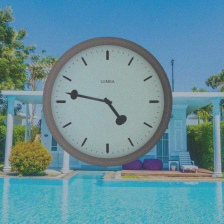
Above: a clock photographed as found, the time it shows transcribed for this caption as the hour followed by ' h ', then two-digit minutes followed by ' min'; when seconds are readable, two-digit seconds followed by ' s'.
4 h 47 min
